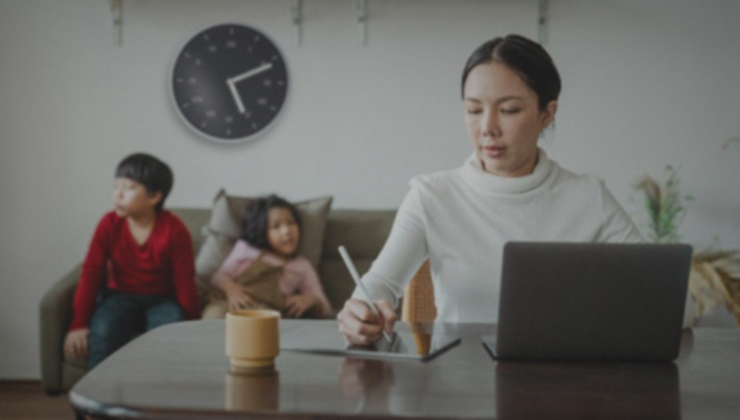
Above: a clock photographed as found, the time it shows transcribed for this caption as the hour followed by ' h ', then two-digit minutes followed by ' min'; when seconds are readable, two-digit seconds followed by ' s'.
5 h 11 min
